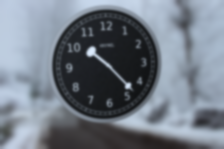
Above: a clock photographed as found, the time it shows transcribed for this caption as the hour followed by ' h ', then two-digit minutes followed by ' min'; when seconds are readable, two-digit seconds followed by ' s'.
10 h 23 min
